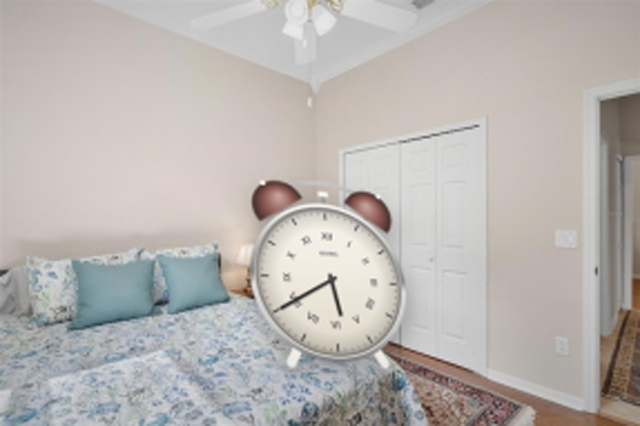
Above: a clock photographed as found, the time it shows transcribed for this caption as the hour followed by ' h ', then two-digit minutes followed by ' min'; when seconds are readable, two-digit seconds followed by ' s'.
5 h 40 min
